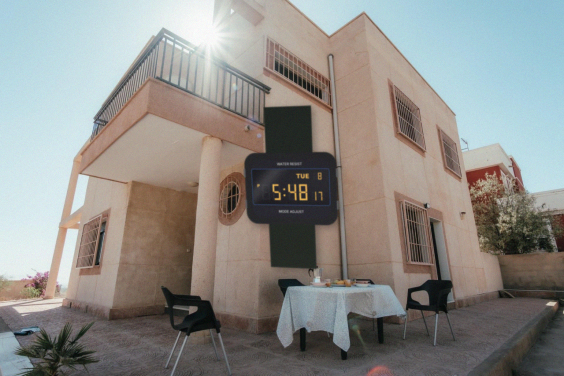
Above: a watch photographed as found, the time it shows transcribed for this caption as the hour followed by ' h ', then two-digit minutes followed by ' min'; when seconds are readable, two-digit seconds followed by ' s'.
5 h 48 min 17 s
